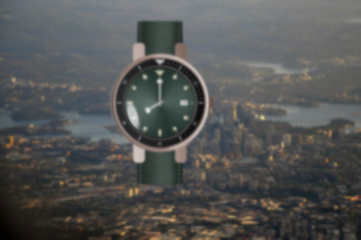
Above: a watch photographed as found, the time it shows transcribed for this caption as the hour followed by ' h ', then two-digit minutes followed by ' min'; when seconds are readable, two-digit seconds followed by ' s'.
8 h 00 min
